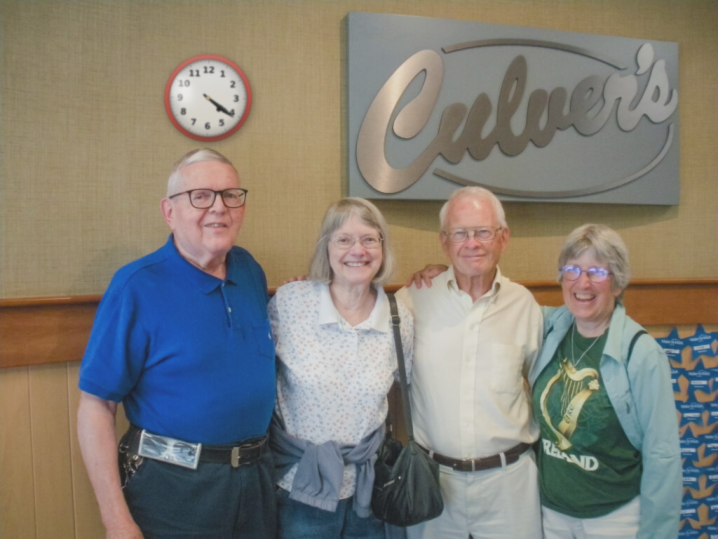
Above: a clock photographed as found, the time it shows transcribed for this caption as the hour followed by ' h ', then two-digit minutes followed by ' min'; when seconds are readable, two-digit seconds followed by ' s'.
4 h 21 min
